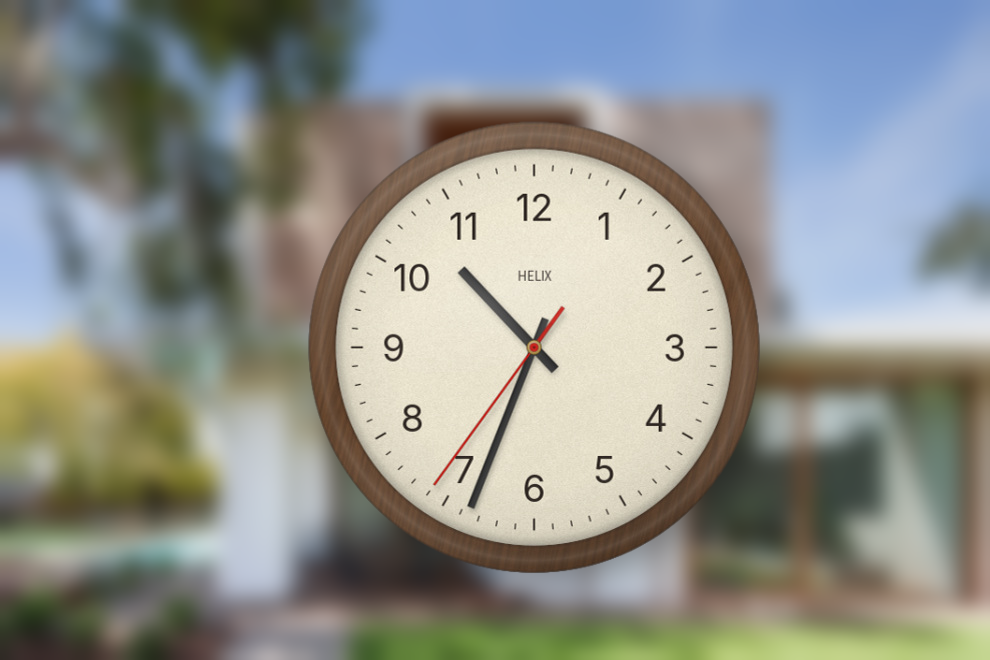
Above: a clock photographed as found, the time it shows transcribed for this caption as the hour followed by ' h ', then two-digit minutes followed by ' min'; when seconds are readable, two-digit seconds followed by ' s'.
10 h 33 min 36 s
